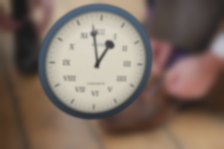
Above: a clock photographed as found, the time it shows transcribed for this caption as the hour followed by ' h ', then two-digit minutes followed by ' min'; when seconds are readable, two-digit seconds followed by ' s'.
12 h 58 min
